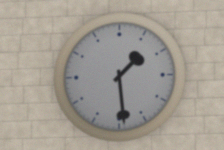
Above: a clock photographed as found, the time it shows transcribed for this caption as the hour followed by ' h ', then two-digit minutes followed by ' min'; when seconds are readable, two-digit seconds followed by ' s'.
1 h 29 min
